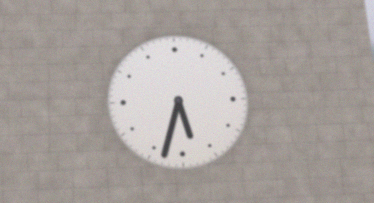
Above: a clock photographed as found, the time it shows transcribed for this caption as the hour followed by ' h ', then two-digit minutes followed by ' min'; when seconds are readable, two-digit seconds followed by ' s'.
5 h 33 min
